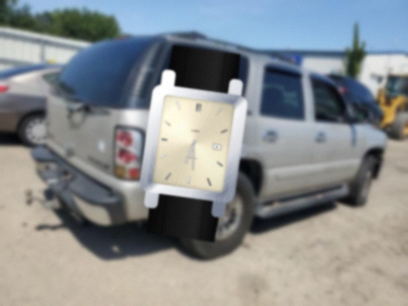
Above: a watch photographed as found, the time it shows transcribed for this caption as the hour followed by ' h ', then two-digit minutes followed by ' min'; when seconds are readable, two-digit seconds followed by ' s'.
6 h 29 min
